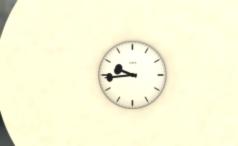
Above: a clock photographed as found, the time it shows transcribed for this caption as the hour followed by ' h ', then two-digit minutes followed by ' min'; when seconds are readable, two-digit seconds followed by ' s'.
9 h 44 min
